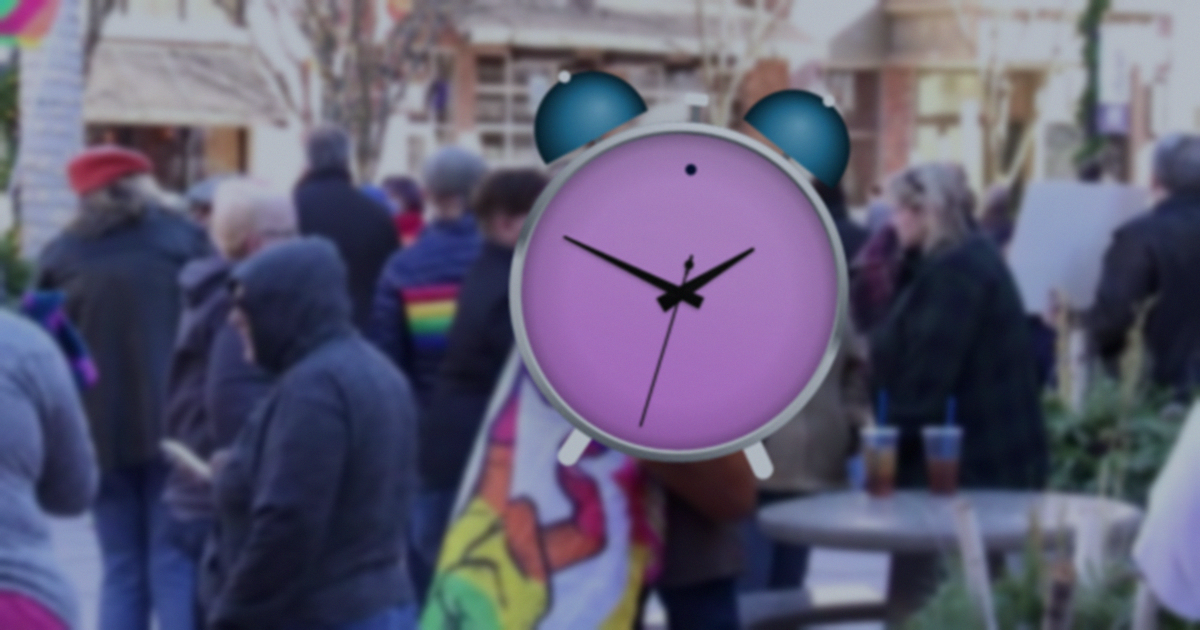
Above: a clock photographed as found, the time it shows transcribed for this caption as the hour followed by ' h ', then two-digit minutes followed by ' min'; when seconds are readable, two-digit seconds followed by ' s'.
1 h 48 min 32 s
